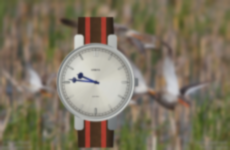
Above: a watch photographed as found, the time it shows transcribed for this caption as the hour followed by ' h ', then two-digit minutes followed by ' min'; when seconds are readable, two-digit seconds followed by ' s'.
9 h 46 min
